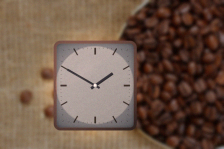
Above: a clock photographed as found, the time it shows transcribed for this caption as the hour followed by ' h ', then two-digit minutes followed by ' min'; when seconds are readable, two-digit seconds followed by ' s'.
1 h 50 min
